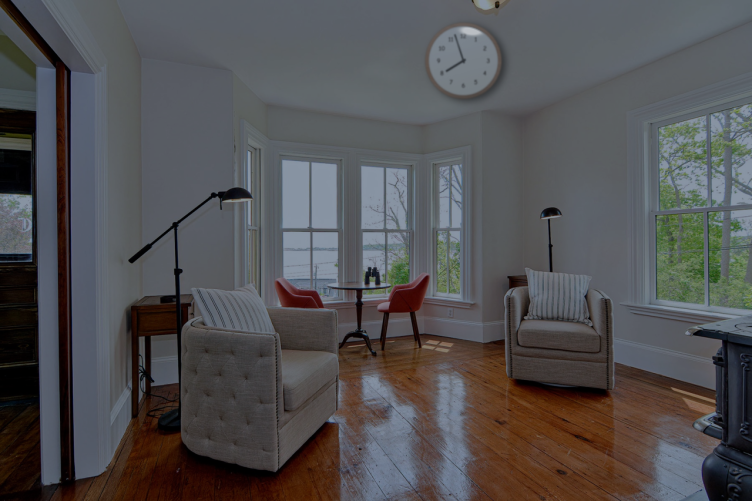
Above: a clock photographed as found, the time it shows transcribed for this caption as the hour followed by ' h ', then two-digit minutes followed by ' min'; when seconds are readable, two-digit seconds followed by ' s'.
7 h 57 min
